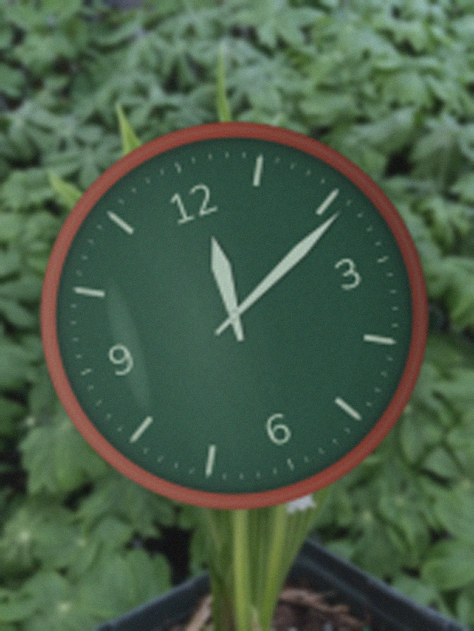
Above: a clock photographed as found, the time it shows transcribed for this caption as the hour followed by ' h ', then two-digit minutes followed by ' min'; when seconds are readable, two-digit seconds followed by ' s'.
12 h 11 min
